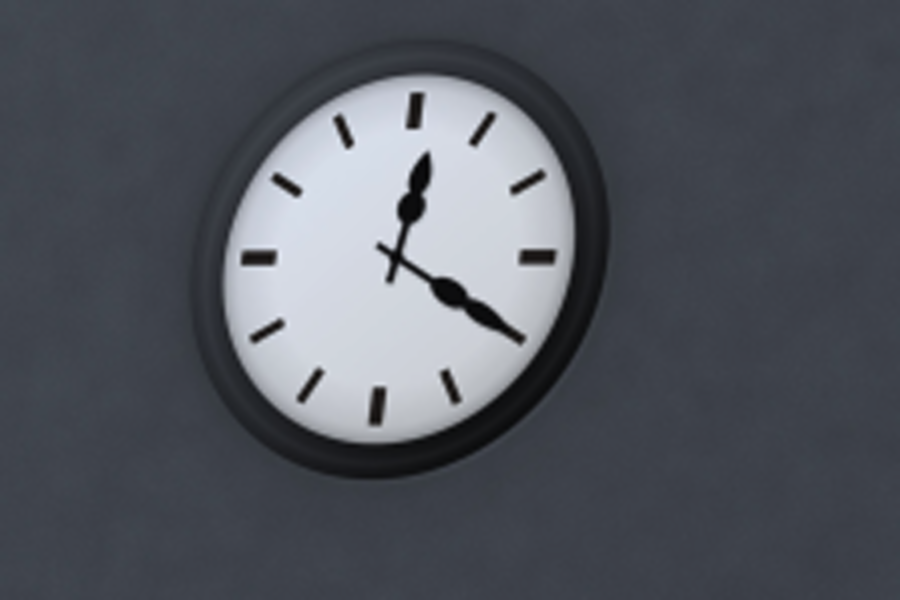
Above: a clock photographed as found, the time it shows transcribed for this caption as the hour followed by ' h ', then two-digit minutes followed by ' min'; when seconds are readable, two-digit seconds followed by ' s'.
12 h 20 min
